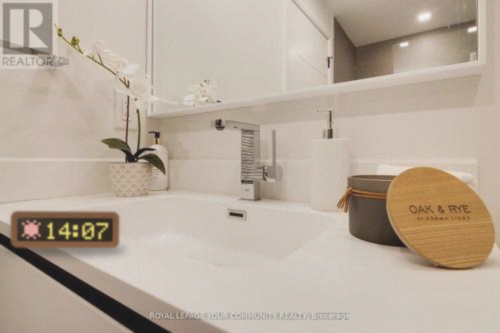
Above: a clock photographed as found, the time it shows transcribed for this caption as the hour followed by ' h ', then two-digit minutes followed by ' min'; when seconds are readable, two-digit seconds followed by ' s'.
14 h 07 min
